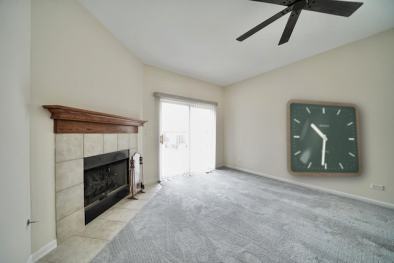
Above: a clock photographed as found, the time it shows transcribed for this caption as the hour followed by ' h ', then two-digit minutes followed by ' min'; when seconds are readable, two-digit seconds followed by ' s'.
10 h 31 min
